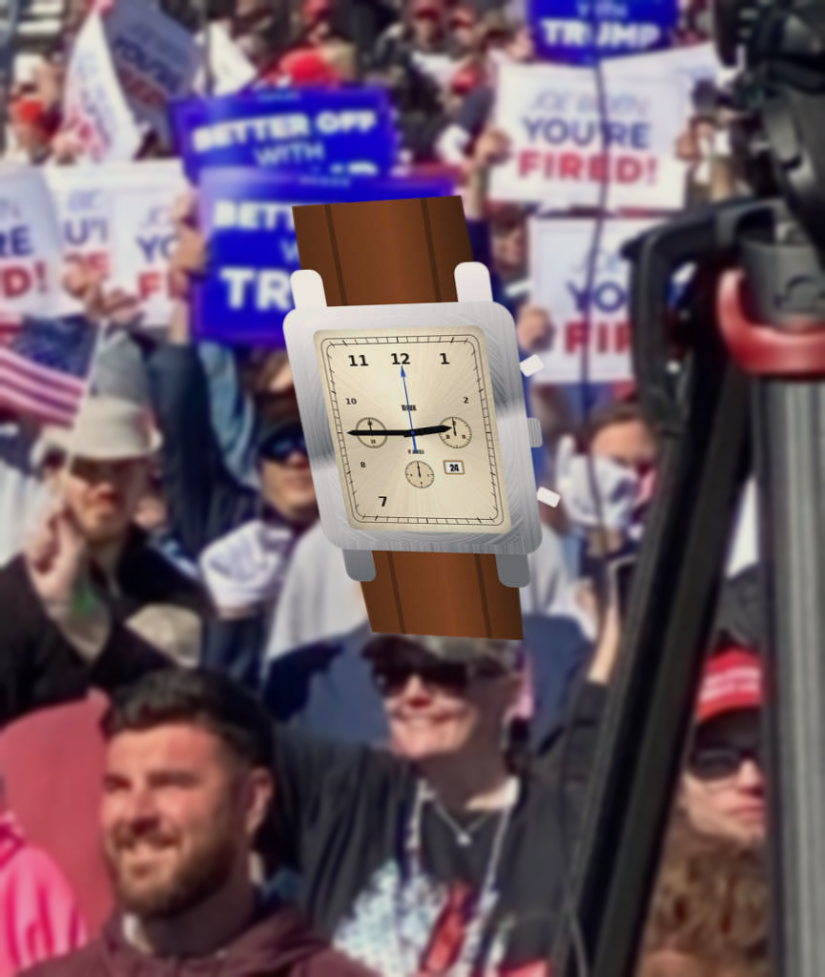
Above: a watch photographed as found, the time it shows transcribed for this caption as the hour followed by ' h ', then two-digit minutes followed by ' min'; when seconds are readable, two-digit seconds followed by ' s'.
2 h 45 min
